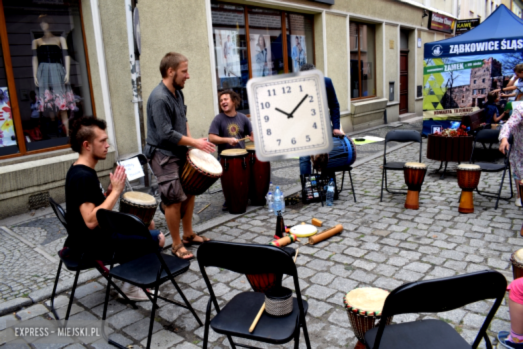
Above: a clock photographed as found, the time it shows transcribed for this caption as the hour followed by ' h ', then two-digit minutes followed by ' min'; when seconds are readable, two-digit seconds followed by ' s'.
10 h 08 min
